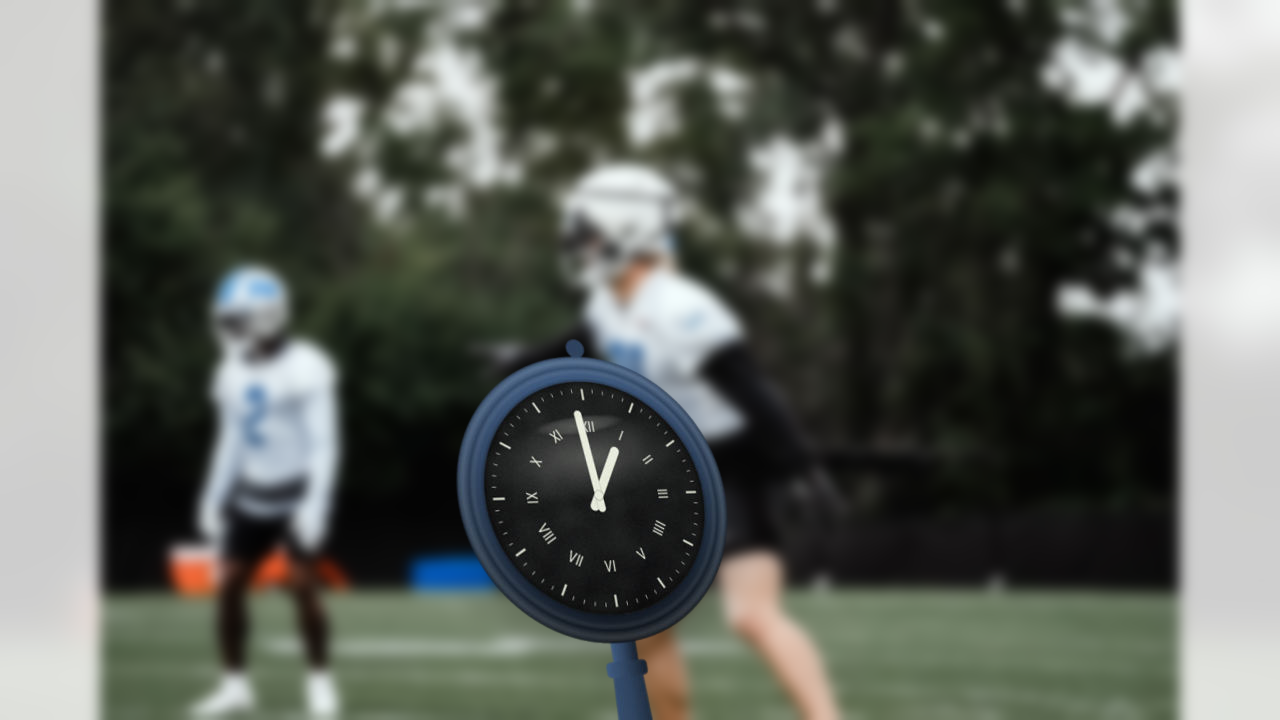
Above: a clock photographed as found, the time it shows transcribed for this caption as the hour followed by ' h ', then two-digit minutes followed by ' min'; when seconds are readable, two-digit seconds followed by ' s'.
12 h 59 min
